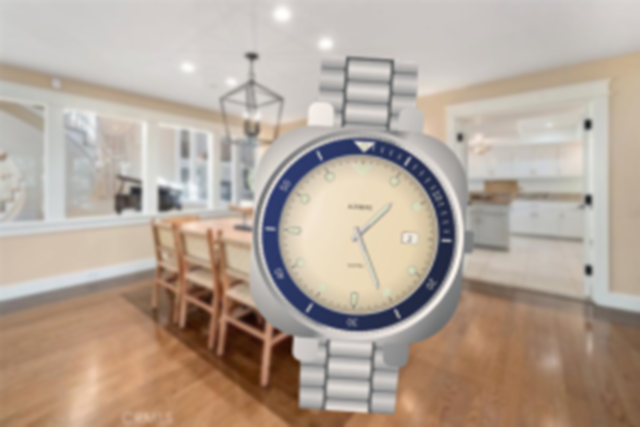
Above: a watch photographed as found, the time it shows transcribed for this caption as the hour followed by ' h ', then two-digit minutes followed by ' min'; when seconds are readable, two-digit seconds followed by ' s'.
1 h 26 min
